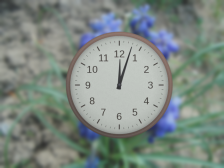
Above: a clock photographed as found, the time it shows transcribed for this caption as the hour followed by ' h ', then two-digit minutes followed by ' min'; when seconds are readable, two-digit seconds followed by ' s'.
12 h 03 min
